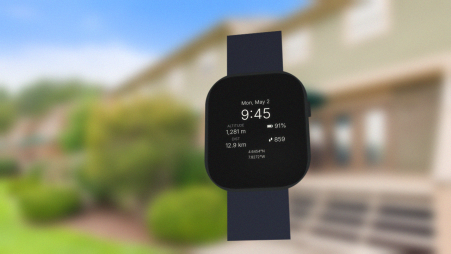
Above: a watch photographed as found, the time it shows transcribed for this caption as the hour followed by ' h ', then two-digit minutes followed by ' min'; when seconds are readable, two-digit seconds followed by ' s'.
9 h 45 min
